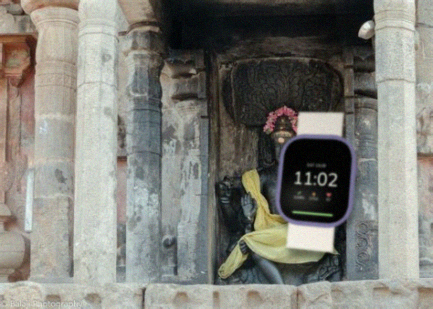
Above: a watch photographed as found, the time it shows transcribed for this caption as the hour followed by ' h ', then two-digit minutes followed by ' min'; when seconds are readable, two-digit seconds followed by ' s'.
11 h 02 min
